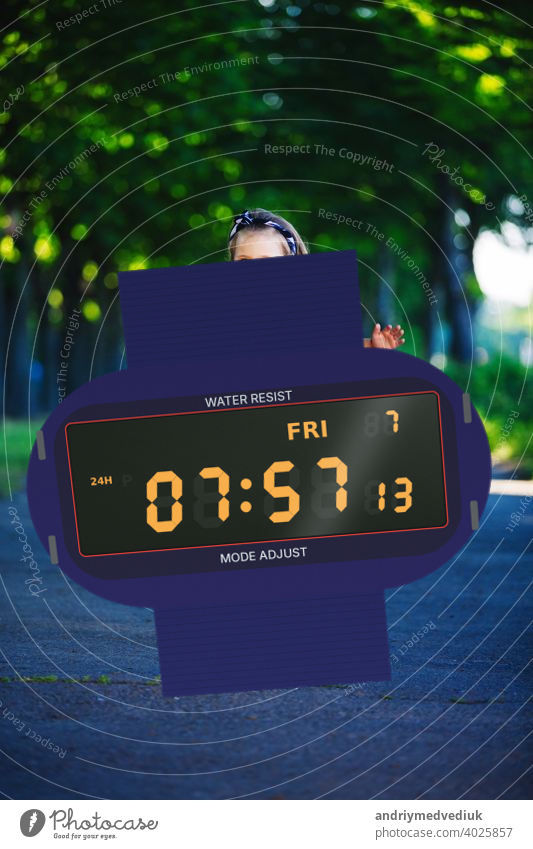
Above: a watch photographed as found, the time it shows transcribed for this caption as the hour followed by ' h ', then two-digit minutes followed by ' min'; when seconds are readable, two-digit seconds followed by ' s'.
7 h 57 min 13 s
